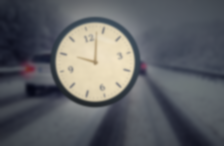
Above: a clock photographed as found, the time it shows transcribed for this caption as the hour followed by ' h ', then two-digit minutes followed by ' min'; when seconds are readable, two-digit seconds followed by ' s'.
10 h 03 min
